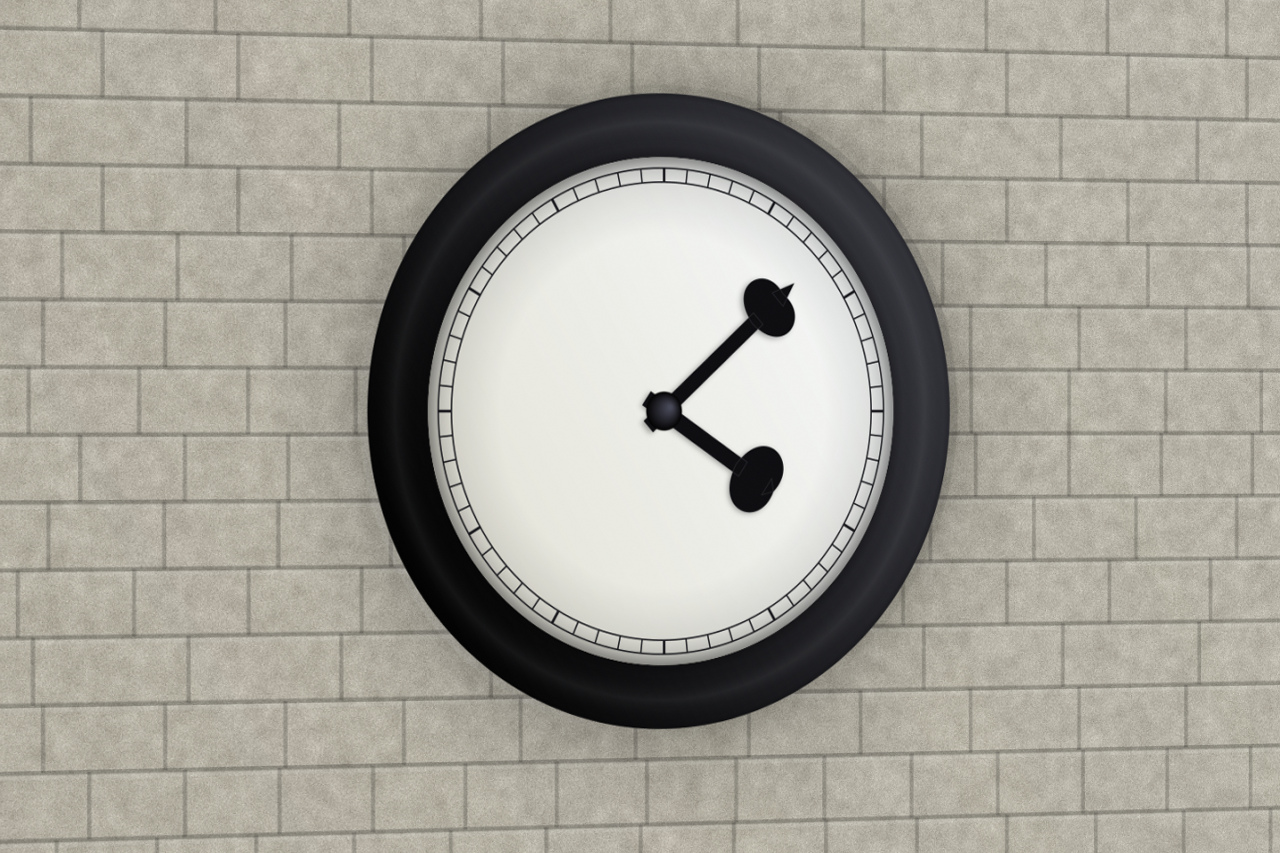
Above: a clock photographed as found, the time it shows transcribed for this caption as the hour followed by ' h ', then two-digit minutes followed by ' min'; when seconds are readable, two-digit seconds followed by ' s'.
4 h 08 min
